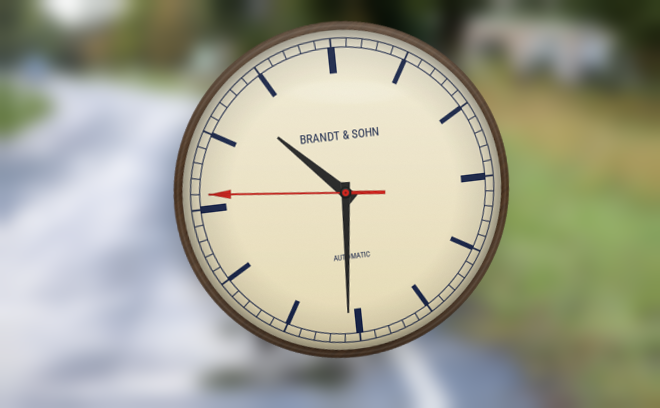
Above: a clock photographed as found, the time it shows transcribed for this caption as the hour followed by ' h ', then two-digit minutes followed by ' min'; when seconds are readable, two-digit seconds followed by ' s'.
10 h 30 min 46 s
